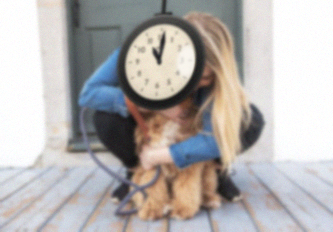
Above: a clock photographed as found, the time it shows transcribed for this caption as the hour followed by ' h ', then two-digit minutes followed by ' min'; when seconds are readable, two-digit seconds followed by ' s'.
11 h 01 min
